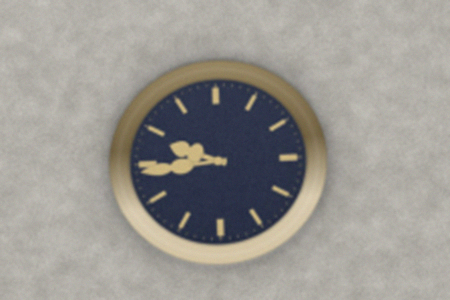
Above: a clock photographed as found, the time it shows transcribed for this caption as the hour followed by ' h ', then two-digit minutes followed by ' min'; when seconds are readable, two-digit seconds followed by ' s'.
9 h 44 min
